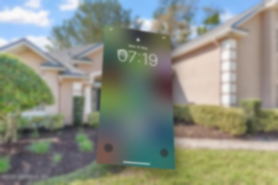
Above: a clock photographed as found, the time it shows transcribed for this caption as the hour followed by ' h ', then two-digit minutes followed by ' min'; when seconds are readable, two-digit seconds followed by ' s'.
7 h 19 min
